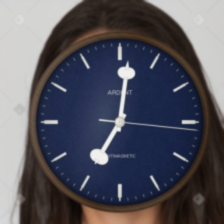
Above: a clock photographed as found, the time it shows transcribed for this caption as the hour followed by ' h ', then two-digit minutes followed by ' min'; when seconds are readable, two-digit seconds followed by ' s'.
7 h 01 min 16 s
